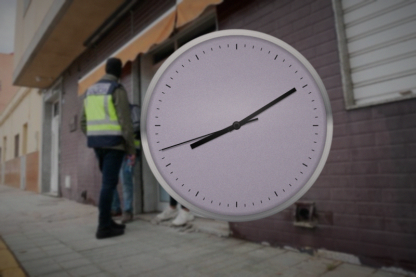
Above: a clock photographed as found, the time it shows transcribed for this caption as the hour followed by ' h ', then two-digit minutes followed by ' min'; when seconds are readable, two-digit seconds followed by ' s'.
8 h 09 min 42 s
